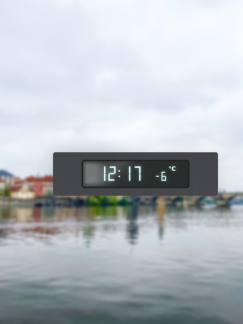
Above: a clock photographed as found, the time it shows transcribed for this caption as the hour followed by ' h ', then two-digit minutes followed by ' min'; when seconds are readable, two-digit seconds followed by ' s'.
12 h 17 min
